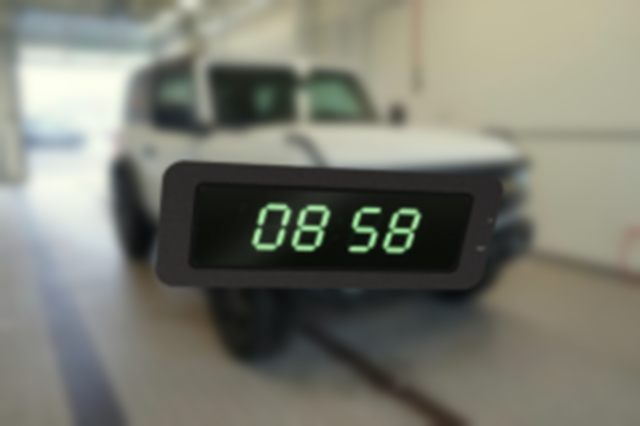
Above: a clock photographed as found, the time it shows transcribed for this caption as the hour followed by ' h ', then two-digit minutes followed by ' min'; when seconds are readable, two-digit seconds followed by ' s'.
8 h 58 min
